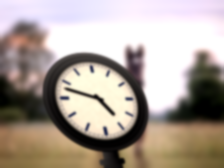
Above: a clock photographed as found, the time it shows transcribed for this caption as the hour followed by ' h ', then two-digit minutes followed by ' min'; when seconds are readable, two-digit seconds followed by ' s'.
4 h 48 min
